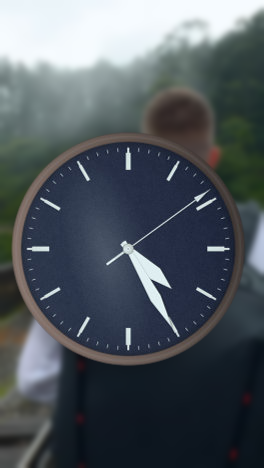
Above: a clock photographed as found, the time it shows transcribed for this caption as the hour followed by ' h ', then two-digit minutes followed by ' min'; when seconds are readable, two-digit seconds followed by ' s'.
4 h 25 min 09 s
